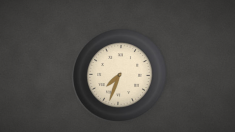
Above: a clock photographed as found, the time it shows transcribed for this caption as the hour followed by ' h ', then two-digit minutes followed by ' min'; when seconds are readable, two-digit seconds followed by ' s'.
7 h 33 min
